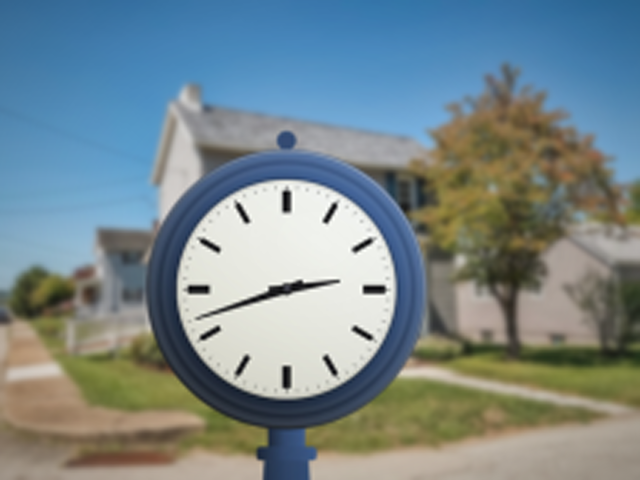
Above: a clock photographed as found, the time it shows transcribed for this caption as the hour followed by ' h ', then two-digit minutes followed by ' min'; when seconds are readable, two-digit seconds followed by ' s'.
2 h 42 min
